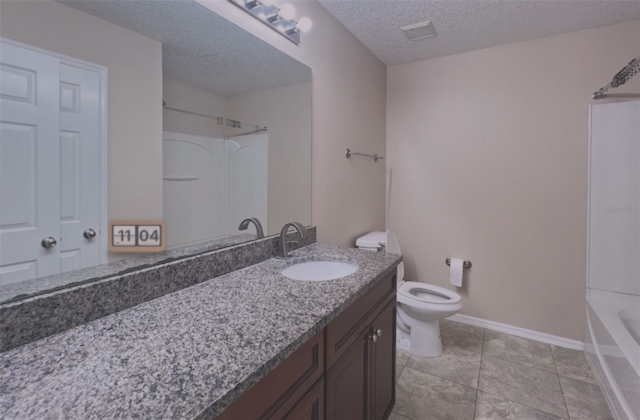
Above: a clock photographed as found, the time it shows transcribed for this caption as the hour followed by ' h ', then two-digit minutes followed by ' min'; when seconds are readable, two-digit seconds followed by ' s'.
11 h 04 min
